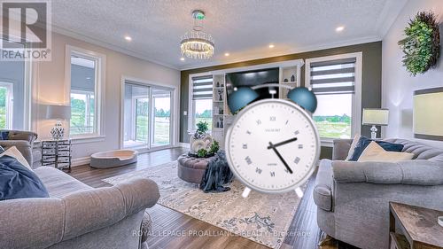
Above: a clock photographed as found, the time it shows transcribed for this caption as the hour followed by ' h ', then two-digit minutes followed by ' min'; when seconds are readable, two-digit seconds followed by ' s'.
2 h 24 min
